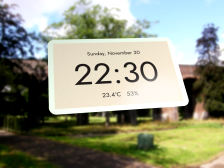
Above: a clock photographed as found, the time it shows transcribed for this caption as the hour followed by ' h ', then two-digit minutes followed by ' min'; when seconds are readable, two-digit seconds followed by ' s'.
22 h 30 min
